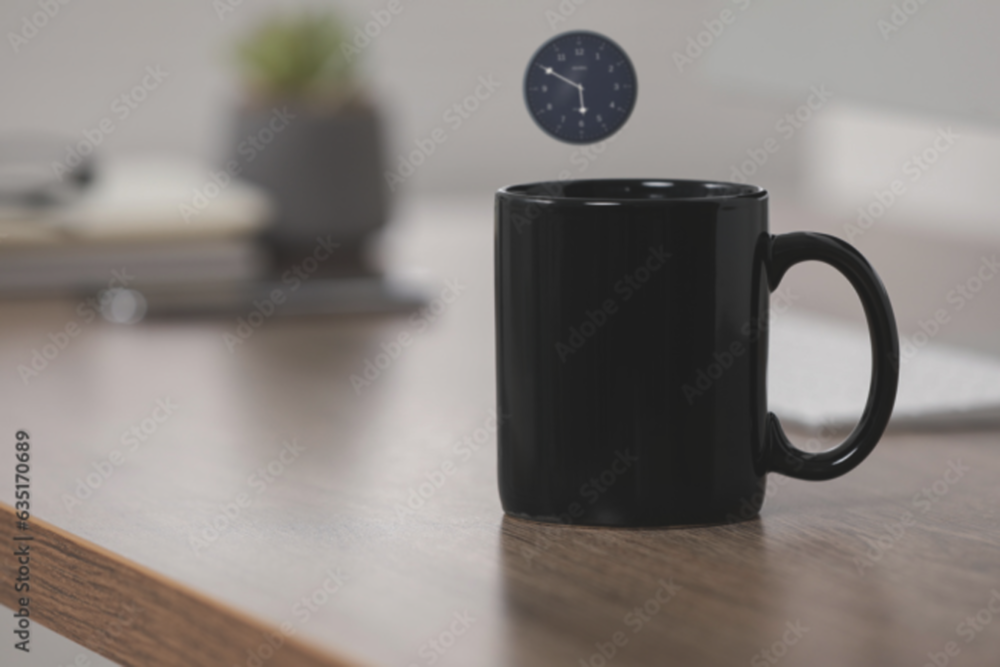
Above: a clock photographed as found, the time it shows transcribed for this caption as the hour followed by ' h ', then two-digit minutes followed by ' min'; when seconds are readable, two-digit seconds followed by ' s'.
5 h 50 min
